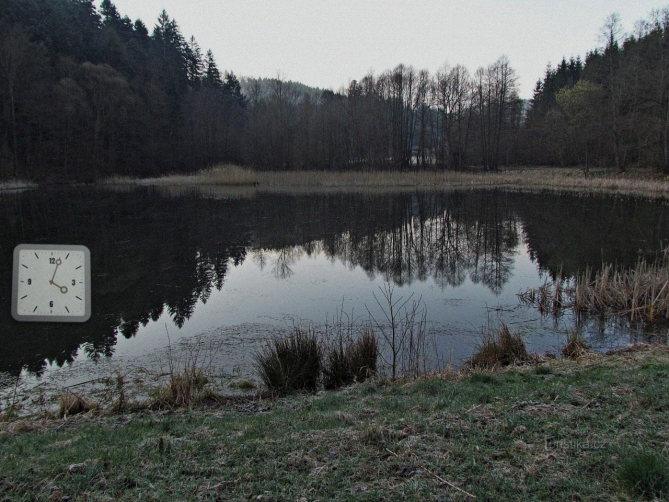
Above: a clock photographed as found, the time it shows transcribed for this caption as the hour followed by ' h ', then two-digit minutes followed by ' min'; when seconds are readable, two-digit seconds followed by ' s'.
4 h 03 min
